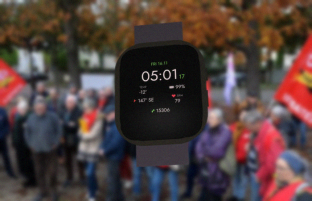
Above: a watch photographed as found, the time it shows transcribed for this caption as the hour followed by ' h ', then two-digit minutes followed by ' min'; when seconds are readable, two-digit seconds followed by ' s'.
5 h 01 min
